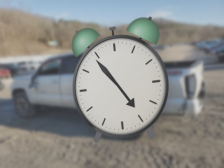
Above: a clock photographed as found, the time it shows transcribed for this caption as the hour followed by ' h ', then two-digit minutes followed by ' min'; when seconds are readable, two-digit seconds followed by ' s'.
4 h 54 min
